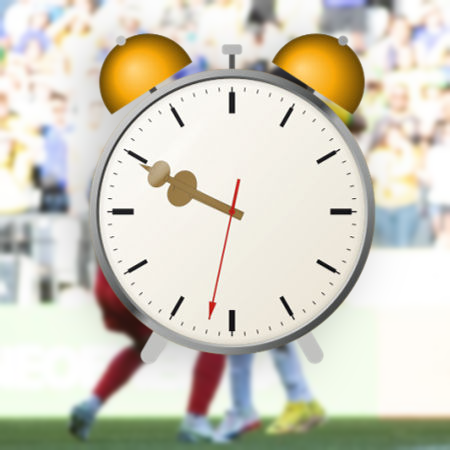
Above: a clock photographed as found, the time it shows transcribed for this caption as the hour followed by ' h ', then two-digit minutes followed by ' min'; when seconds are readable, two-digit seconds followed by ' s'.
9 h 49 min 32 s
